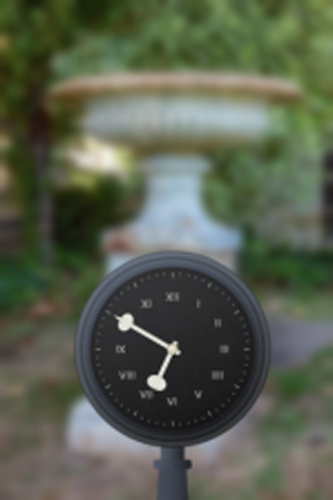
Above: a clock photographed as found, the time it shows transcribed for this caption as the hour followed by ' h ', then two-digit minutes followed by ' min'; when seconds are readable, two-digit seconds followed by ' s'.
6 h 50 min
